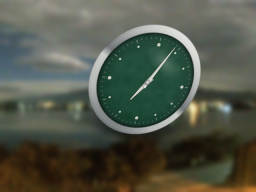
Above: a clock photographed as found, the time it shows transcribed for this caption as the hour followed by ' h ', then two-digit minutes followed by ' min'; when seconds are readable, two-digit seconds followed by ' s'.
7 h 04 min
